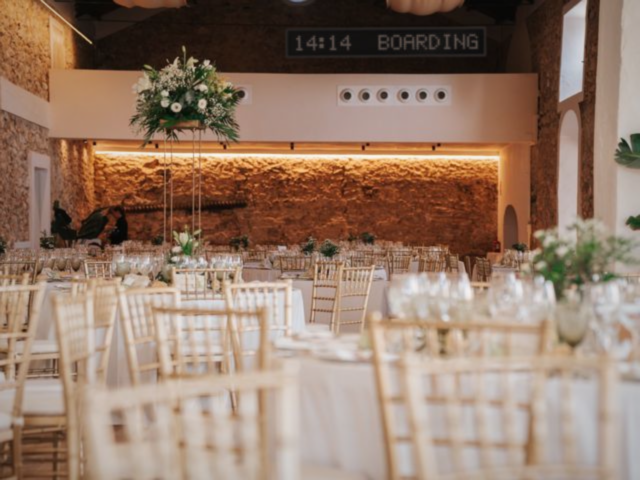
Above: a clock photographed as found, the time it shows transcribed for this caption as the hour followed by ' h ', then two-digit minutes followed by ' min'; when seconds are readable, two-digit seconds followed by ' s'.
14 h 14 min
